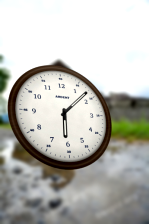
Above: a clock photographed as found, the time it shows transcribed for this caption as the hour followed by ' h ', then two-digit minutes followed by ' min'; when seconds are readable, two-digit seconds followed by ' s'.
6 h 08 min
